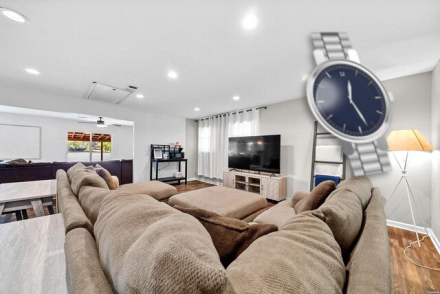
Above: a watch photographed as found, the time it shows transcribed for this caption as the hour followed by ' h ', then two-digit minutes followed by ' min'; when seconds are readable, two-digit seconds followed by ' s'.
12 h 27 min
